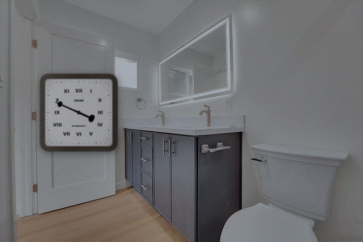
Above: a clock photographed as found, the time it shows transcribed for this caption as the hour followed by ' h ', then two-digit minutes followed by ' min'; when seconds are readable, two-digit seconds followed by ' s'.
3 h 49 min
